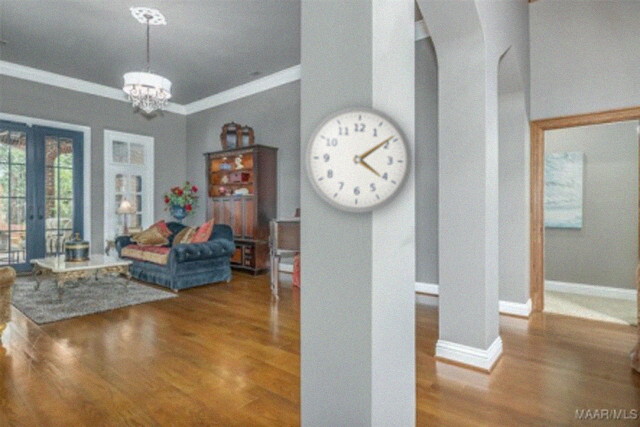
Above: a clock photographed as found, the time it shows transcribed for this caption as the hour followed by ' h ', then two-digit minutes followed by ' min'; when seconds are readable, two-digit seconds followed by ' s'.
4 h 09 min
